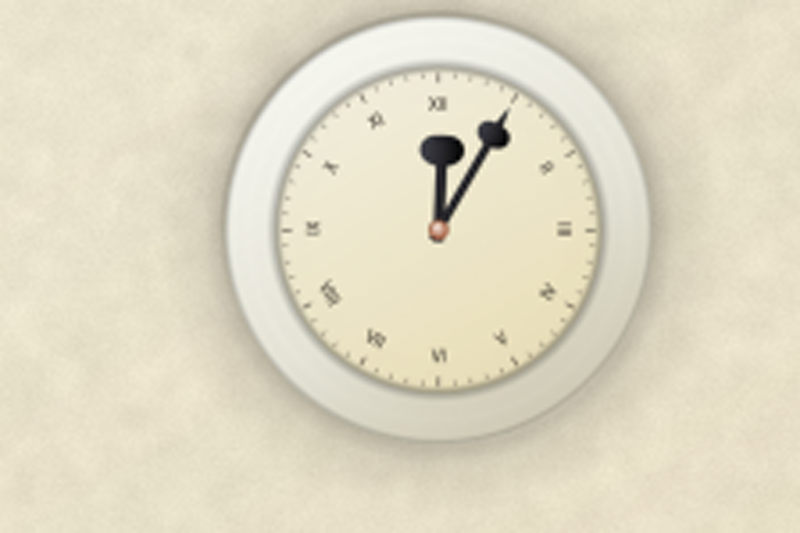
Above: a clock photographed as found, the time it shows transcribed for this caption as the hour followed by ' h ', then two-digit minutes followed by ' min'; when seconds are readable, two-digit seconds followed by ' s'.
12 h 05 min
